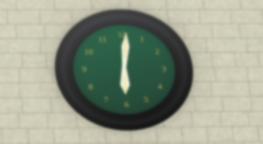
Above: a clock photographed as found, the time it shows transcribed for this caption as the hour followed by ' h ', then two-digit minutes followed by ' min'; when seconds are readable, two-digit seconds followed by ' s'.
6 h 01 min
